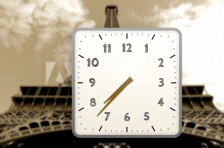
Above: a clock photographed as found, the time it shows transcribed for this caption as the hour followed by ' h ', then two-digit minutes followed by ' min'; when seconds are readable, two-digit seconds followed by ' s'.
7 h 37 min
